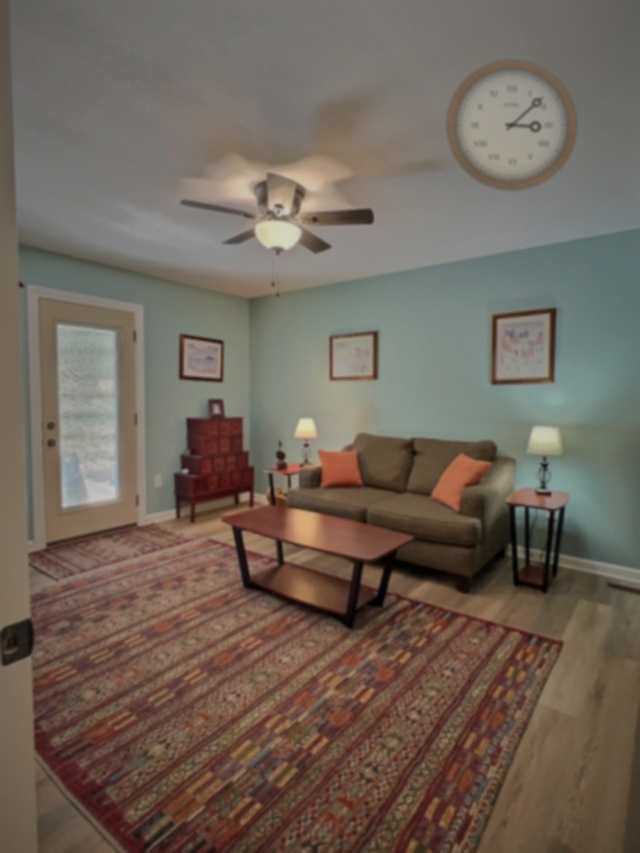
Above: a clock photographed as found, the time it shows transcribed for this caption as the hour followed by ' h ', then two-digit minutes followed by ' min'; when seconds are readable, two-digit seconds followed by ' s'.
3 h 08 min
